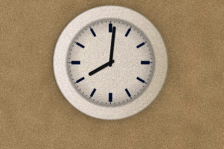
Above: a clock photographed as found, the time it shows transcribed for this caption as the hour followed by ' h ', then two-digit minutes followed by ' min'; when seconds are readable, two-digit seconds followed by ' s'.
8 h 01 min
